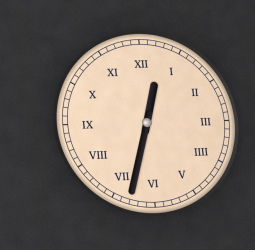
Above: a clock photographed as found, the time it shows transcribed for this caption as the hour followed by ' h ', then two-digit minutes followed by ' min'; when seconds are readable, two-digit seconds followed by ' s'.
12 h 33 min
